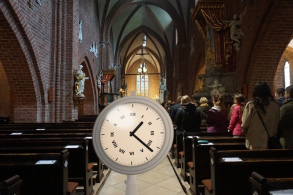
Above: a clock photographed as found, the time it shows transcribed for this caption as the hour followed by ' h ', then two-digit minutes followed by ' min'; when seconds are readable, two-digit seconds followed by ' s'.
1 h 22 min
